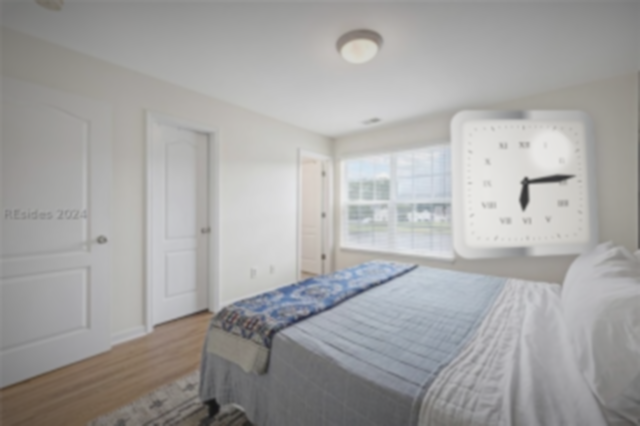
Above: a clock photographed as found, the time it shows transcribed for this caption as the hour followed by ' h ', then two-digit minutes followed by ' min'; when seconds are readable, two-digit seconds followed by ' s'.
6 h 14 min
